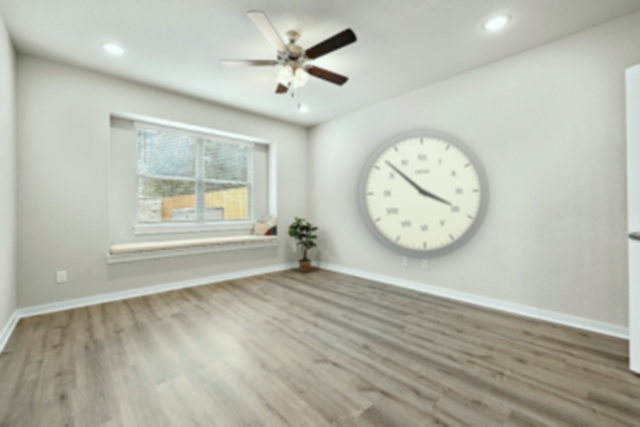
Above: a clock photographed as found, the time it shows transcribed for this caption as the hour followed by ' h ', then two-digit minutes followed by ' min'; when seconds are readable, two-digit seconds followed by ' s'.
3 h 52 min
